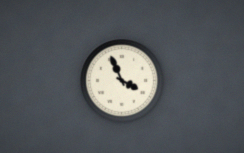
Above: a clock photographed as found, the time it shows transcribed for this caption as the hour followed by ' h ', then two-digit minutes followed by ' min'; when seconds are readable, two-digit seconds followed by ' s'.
3 h 56 min
